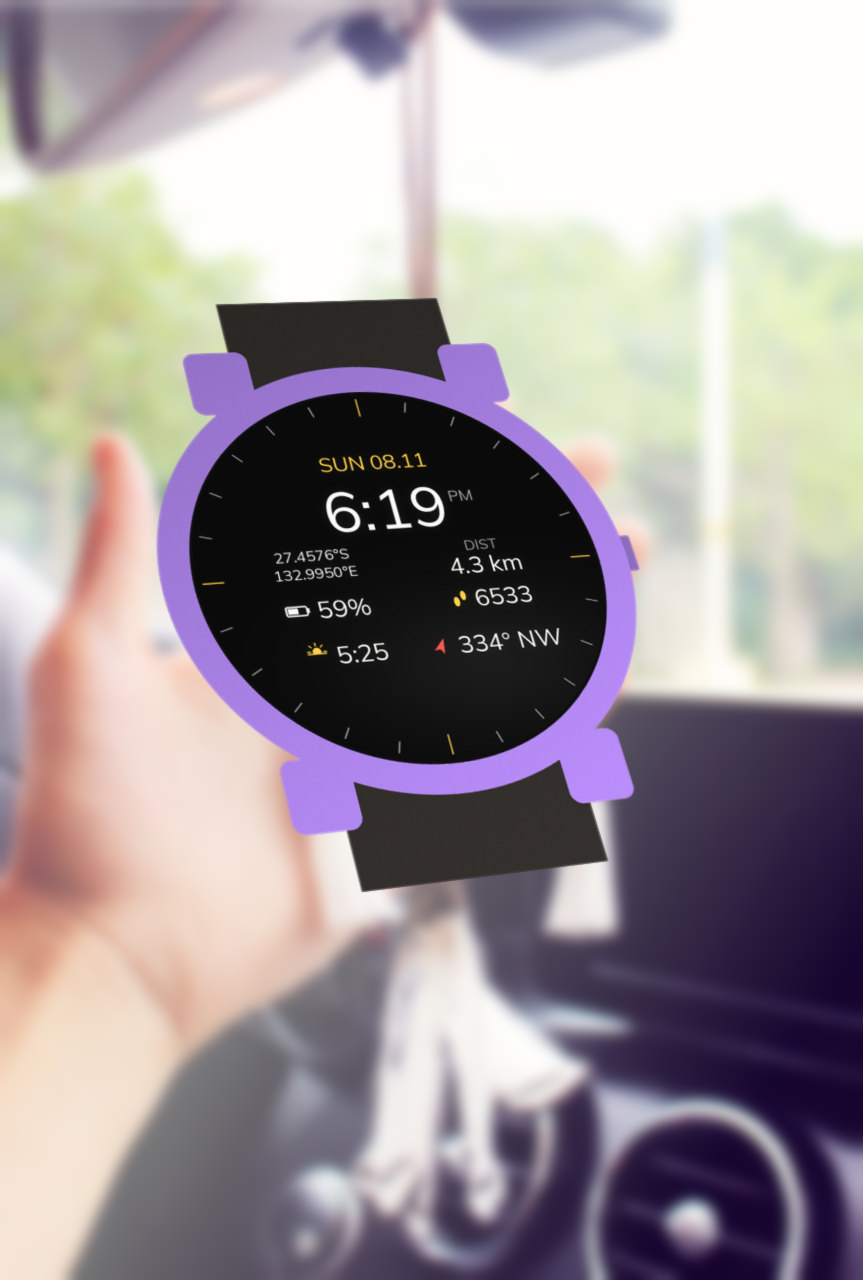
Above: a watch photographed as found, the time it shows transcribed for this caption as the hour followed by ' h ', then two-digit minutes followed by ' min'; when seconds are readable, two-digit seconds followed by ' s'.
6 h 19 min
